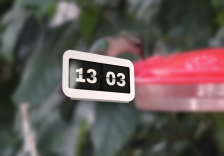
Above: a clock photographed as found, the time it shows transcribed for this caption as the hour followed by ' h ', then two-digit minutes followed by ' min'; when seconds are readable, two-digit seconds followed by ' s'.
13 h 03 min
